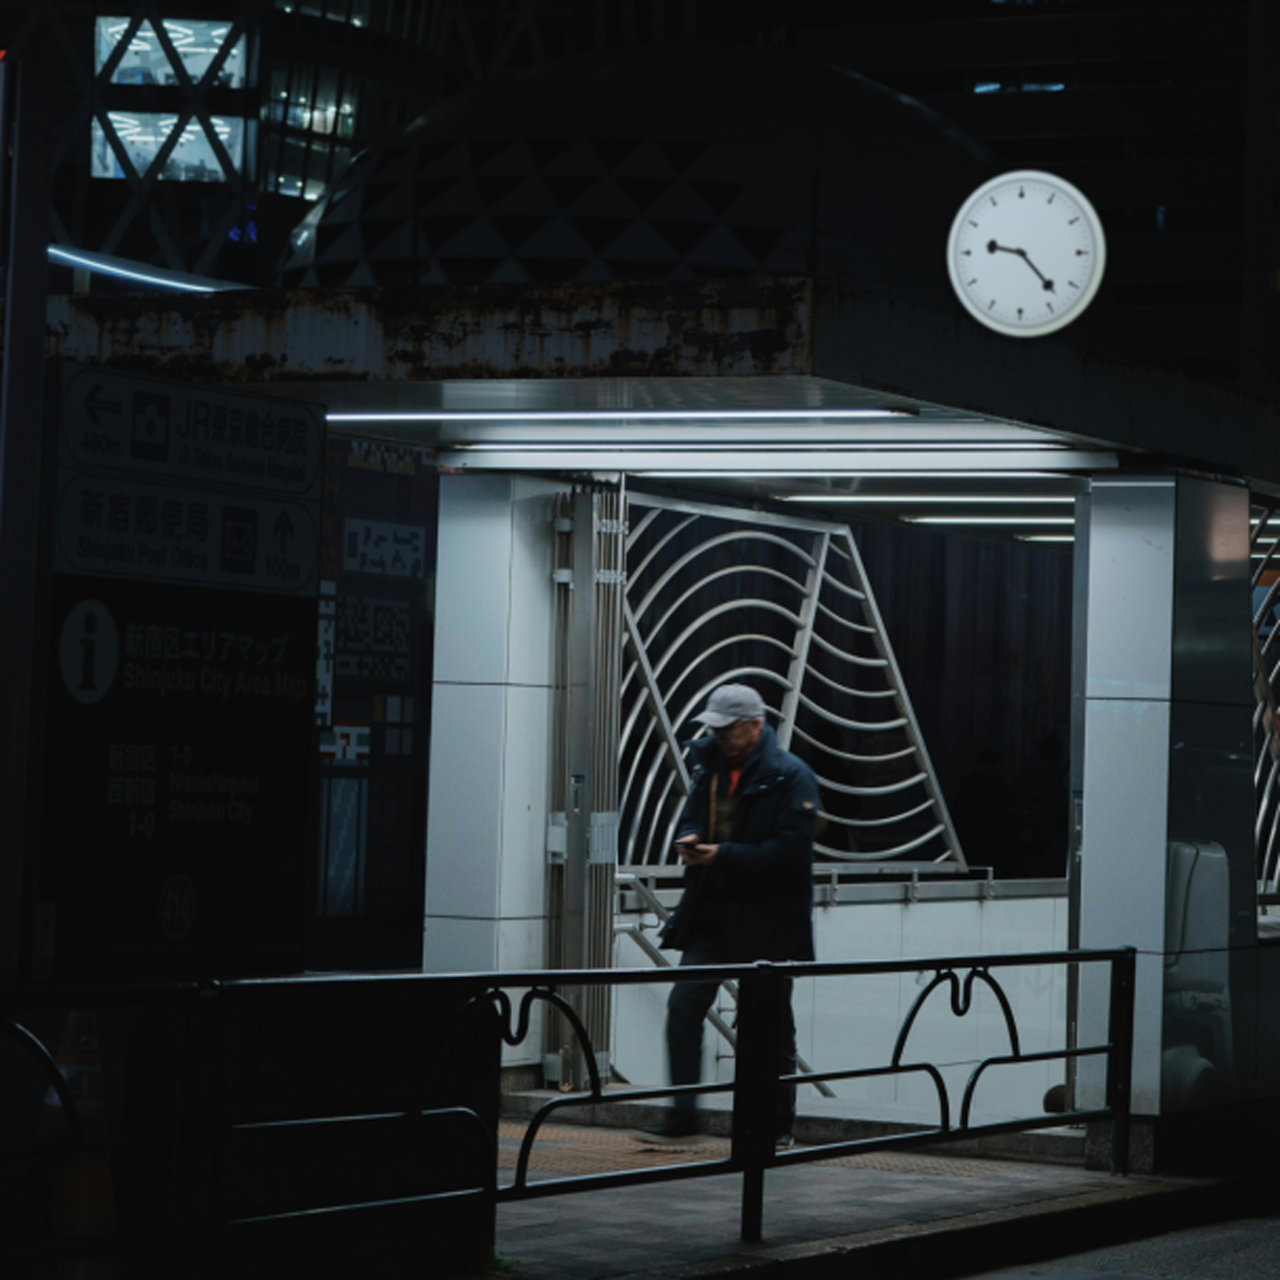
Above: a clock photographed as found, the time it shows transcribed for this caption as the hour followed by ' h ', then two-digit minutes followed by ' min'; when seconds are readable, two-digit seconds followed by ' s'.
9 h 23 min
